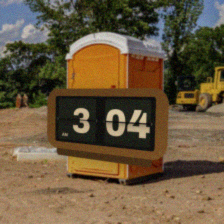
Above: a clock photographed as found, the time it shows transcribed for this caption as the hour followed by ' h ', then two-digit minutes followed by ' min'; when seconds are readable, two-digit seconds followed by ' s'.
3 h 04 min
